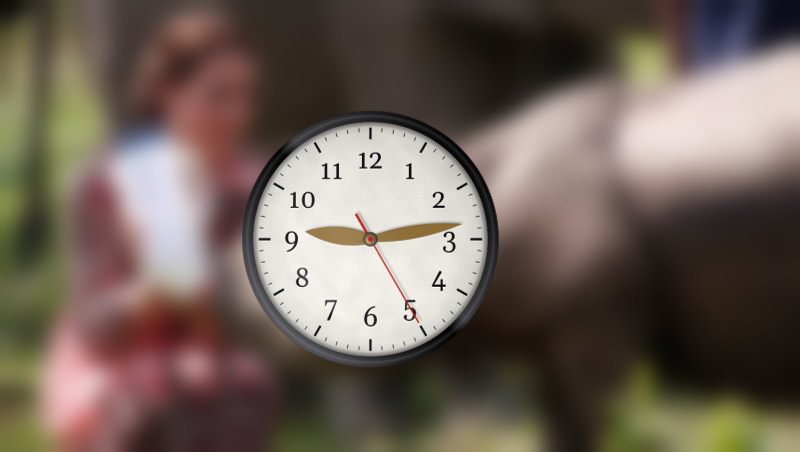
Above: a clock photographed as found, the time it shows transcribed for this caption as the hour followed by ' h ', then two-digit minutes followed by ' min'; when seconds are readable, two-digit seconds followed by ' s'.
9 h 13 min 25 s
